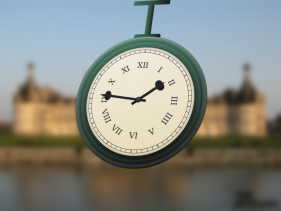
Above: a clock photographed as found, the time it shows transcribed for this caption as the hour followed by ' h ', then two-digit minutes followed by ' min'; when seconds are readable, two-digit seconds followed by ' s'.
1 h 46 min
